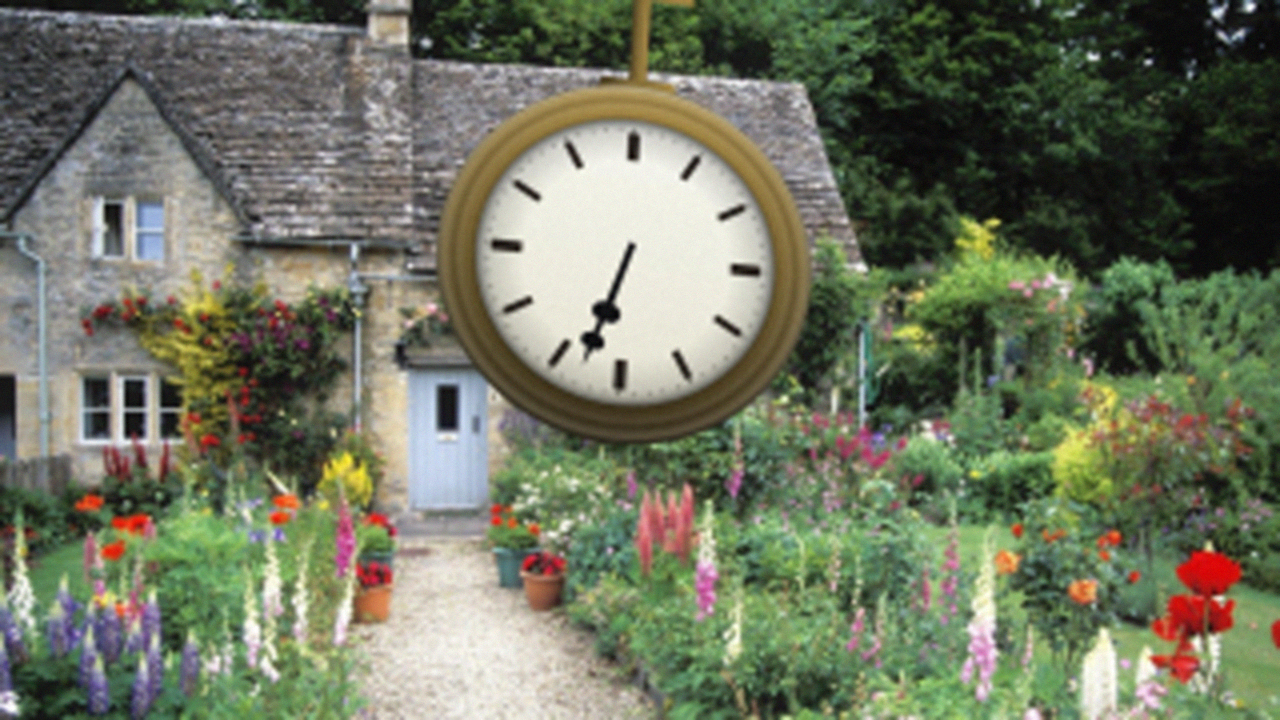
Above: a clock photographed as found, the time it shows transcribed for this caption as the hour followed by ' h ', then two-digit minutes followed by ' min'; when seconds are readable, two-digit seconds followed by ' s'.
6 h 33 min
